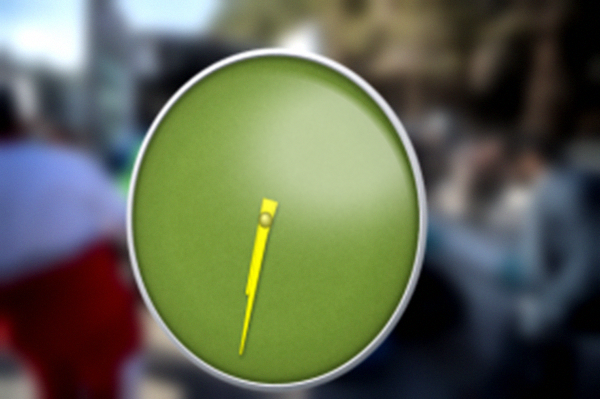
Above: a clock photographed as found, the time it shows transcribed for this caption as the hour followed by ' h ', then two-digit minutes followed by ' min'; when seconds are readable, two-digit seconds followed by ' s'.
6 h 32 min
